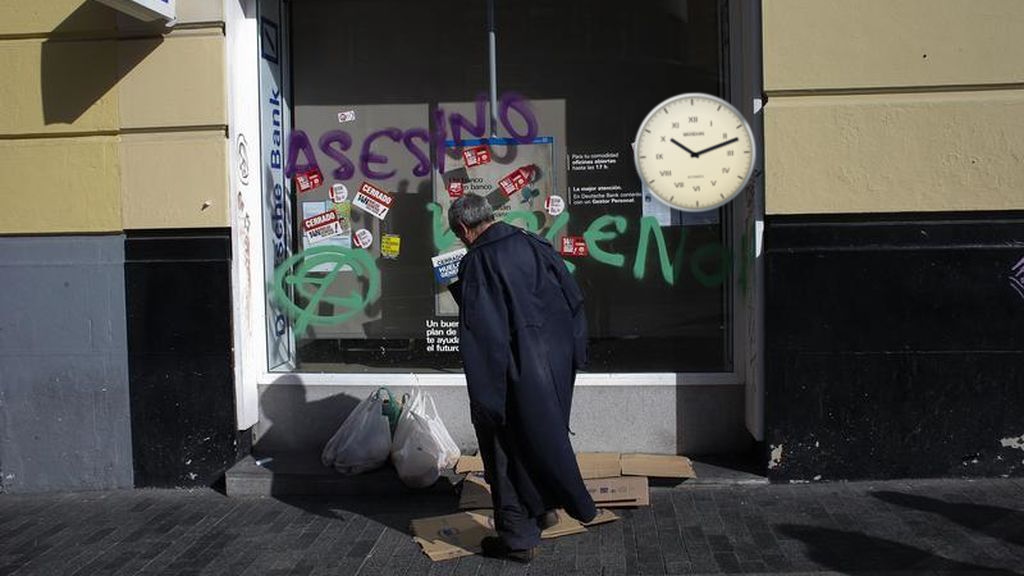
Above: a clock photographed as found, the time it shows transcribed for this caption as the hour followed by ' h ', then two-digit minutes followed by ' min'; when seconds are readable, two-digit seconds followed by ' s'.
10 h 12 min
